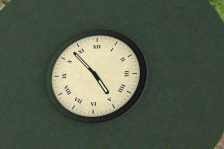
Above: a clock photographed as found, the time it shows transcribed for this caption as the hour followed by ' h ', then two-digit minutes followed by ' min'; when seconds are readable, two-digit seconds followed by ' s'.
4 h 53 min
